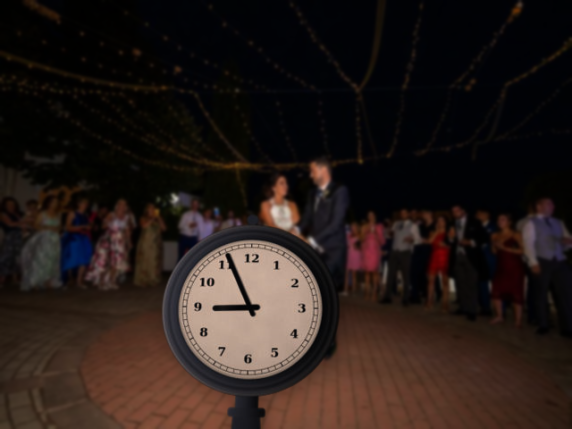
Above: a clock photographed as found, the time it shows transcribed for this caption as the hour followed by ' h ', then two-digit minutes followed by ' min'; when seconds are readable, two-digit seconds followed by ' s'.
8 h 56 min
